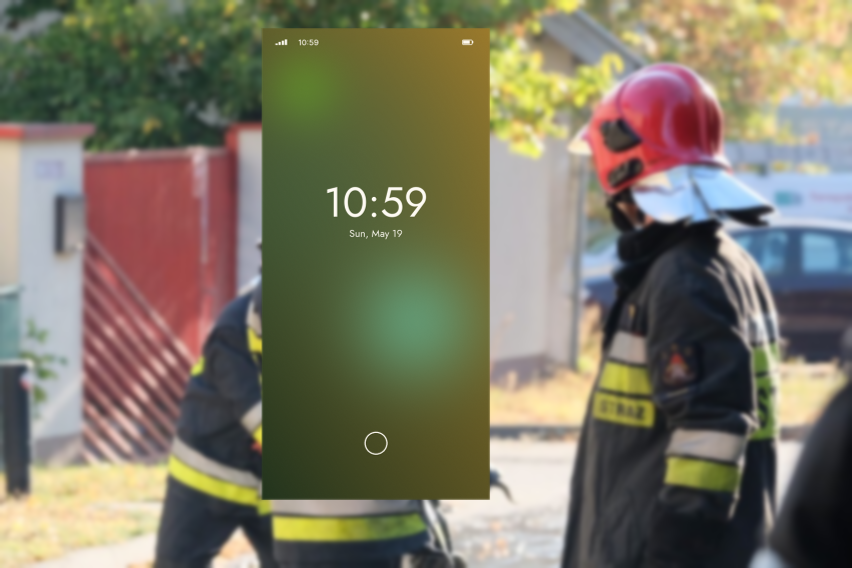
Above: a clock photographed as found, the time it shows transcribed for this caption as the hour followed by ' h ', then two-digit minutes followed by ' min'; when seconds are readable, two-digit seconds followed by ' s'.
10 h 59 min
